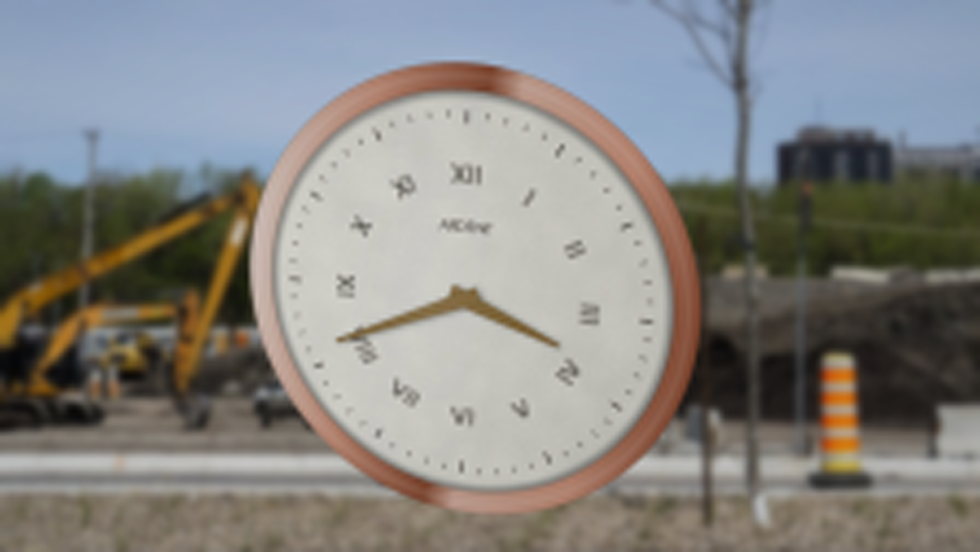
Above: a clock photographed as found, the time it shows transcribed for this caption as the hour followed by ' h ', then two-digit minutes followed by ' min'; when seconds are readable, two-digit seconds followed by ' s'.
3 h 41 min
